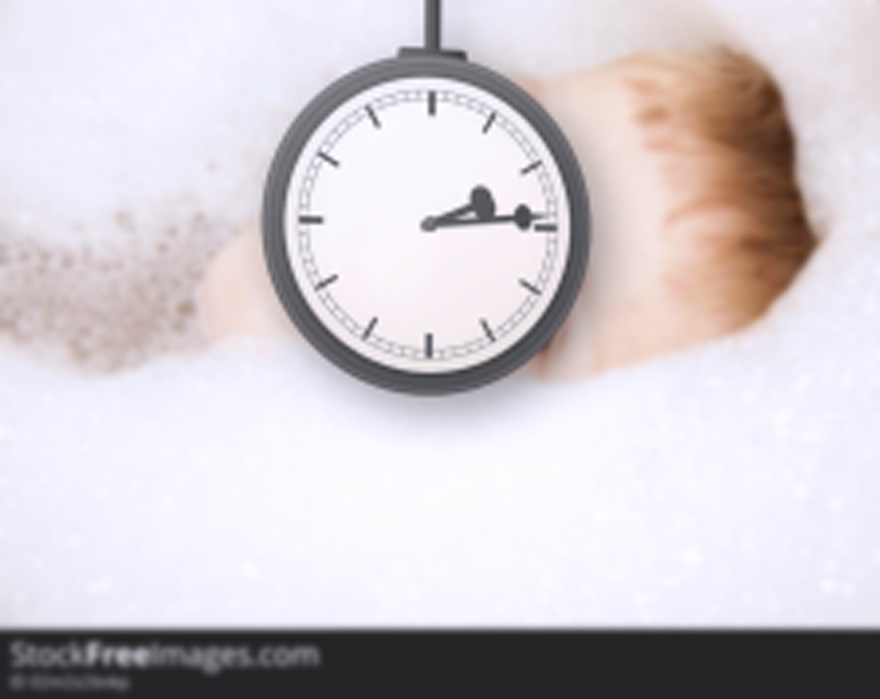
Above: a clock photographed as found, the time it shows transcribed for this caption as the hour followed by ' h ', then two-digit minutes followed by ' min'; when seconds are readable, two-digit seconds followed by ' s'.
2 h 14 min
